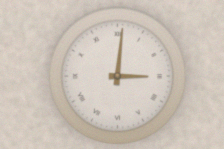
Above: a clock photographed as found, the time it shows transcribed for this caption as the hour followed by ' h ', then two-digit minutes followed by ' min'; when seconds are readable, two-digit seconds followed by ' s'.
3 h 01 min
